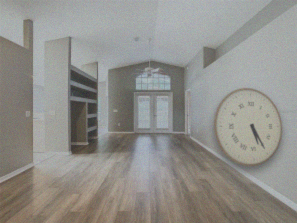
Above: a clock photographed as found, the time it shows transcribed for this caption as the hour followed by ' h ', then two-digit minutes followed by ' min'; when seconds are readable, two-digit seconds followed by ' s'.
5 h 25 min
